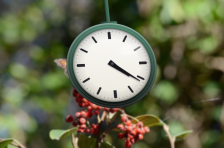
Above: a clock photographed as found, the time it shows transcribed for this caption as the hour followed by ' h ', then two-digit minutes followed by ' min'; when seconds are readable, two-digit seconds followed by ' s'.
4 h 21 min
